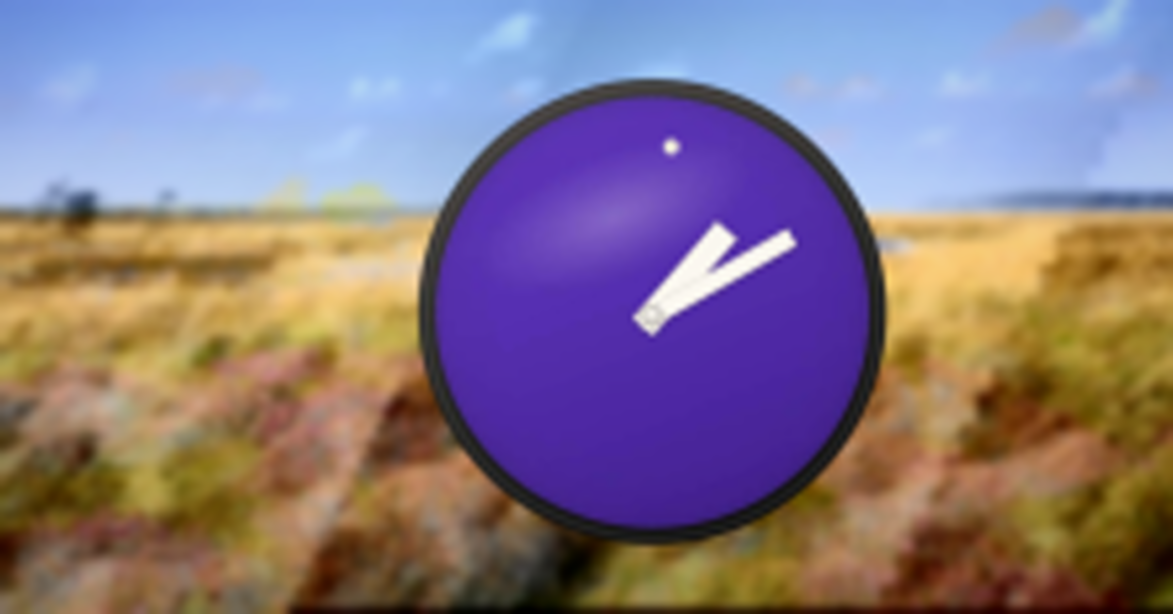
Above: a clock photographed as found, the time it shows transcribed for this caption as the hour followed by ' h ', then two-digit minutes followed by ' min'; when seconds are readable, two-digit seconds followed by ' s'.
1 h 09 min
